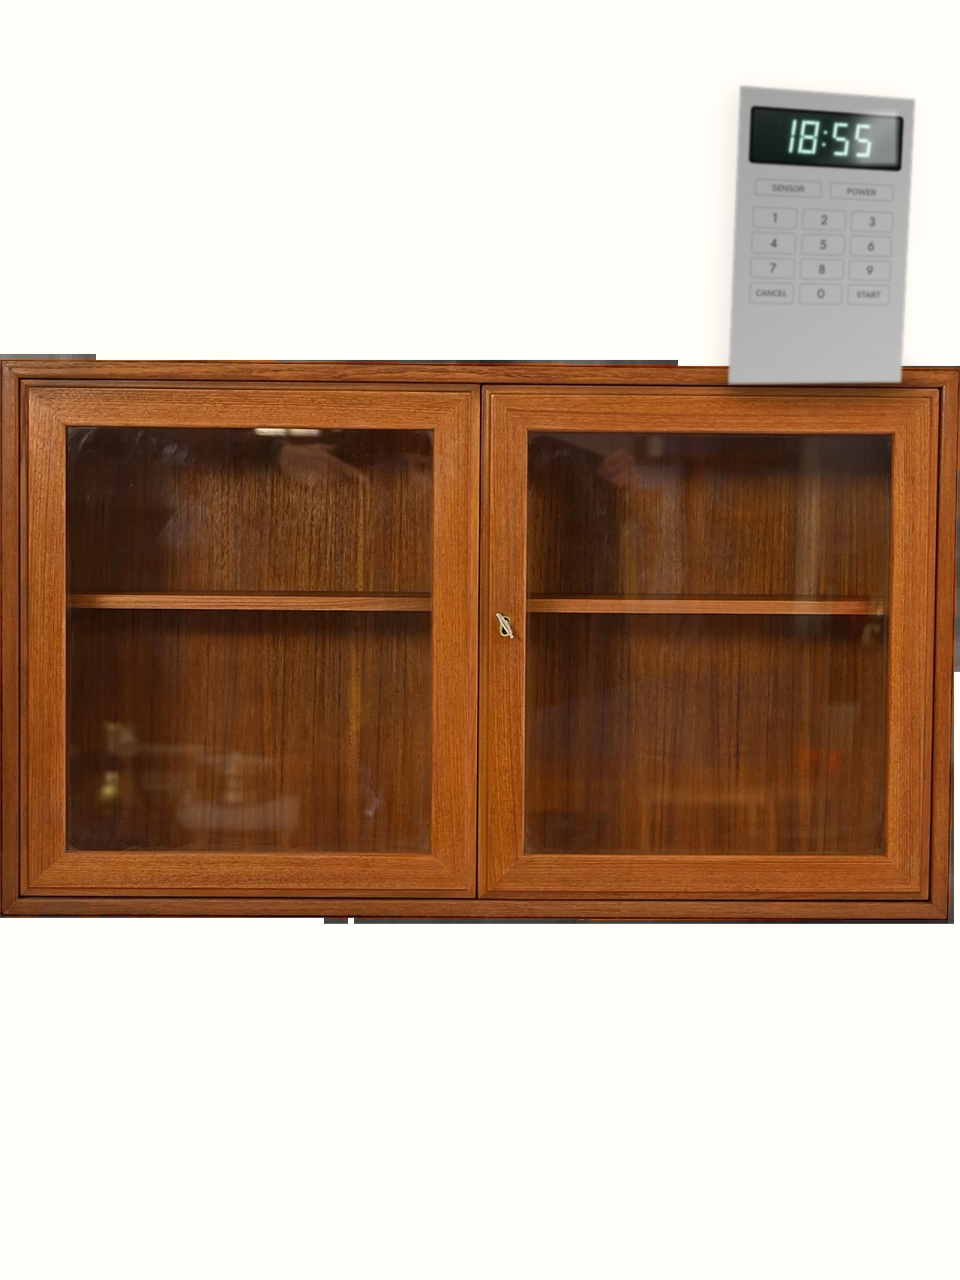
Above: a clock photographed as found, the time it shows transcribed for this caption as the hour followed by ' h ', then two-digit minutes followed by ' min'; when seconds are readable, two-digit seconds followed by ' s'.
18 h 55 min
